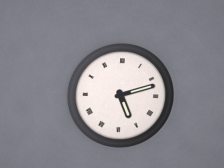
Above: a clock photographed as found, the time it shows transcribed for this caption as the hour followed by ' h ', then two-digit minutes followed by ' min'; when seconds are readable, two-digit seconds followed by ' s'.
5 h 12 min
